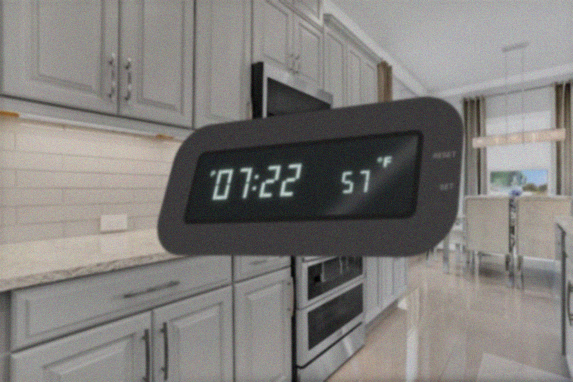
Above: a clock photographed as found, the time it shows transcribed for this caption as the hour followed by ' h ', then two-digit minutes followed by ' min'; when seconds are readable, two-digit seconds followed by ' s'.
7 h 22 min
